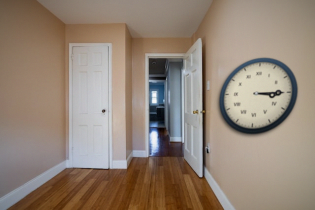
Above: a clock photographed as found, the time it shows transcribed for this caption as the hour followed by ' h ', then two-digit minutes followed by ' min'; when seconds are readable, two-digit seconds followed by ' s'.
3 h 15 min
